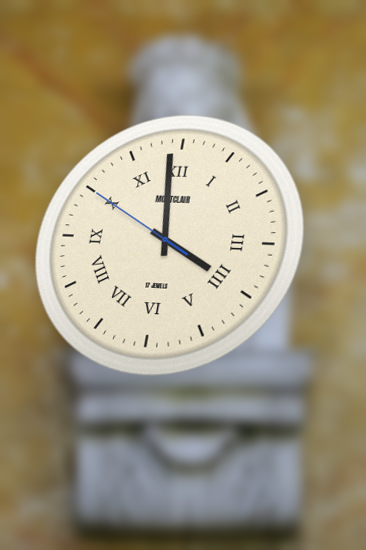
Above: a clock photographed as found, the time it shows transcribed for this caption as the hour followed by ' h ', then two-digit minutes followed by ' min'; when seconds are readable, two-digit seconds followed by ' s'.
3 h 58 min 50 s
